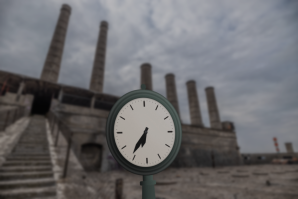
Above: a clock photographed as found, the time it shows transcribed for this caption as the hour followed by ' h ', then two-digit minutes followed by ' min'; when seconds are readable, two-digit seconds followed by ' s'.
6 h 36 min
